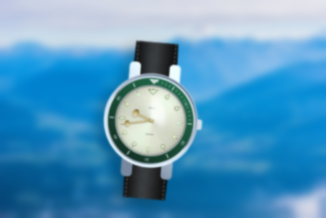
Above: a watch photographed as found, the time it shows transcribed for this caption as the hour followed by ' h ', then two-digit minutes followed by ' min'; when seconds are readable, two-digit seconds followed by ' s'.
9 h 43 min
